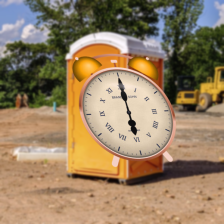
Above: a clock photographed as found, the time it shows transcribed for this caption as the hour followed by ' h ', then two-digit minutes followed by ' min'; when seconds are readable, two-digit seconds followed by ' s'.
6 h 00 min
